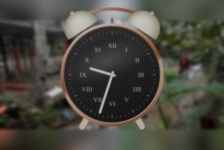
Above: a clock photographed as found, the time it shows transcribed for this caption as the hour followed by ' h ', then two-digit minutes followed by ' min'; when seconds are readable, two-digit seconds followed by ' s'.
9 h 33 min
